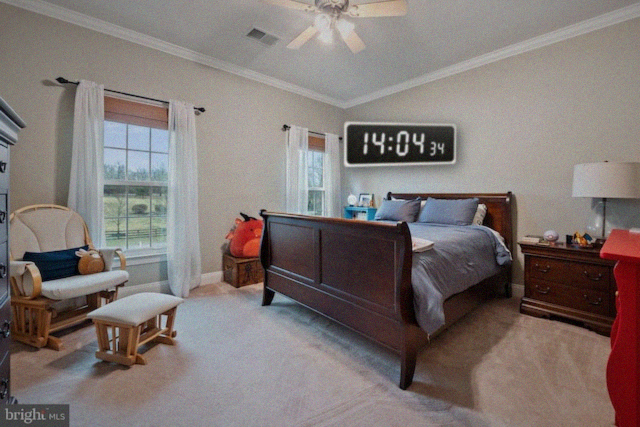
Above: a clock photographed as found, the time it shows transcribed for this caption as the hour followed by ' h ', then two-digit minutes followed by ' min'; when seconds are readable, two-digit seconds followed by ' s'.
14 h 04 min 34 s
